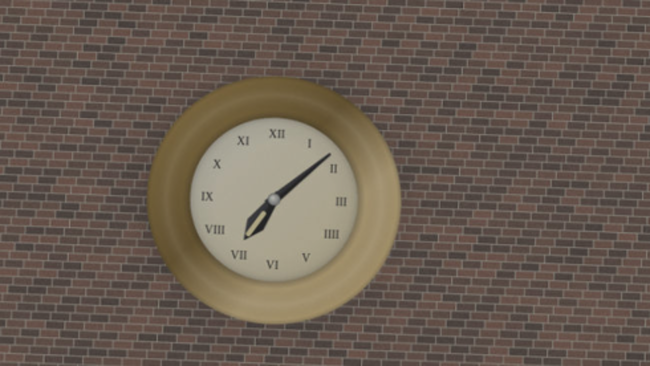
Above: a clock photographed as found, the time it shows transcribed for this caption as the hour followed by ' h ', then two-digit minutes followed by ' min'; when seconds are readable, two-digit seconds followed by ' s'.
7 h 08 min
